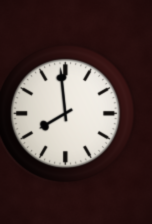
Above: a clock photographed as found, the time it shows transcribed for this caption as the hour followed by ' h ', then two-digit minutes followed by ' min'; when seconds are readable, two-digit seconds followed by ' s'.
7 h 59 min
